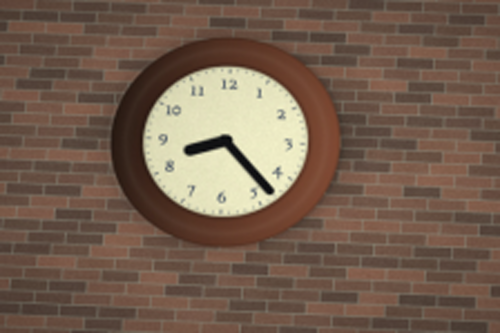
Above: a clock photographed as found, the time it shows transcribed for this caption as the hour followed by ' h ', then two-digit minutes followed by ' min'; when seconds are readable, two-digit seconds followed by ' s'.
8 h 23 min
